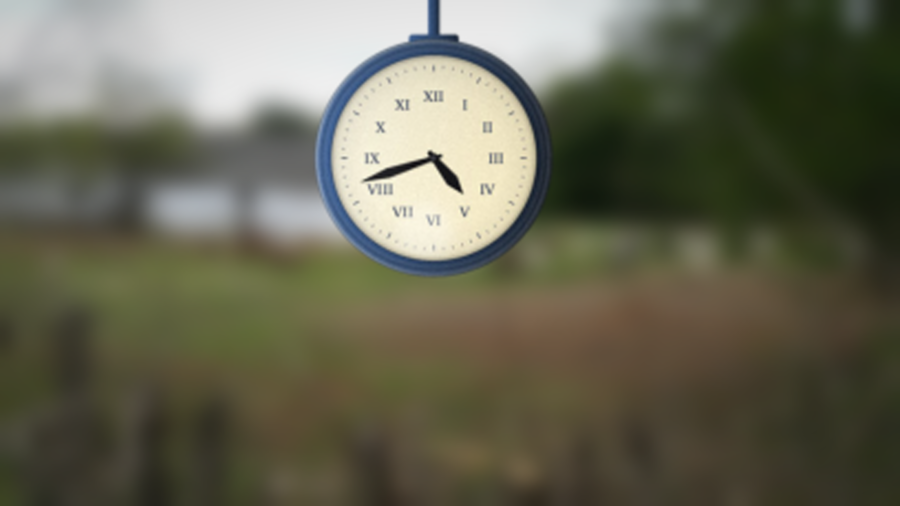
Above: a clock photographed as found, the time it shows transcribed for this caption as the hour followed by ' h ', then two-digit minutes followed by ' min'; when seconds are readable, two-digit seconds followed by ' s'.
4 h 42 min
